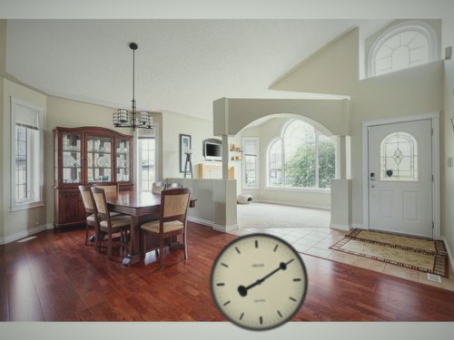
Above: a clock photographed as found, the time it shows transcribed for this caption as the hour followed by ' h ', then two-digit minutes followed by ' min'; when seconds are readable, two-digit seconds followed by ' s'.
8 h 10 min
